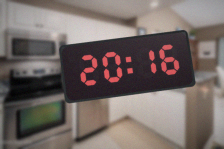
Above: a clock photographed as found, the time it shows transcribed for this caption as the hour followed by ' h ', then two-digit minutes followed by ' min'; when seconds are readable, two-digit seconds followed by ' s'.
20 h 16 min
